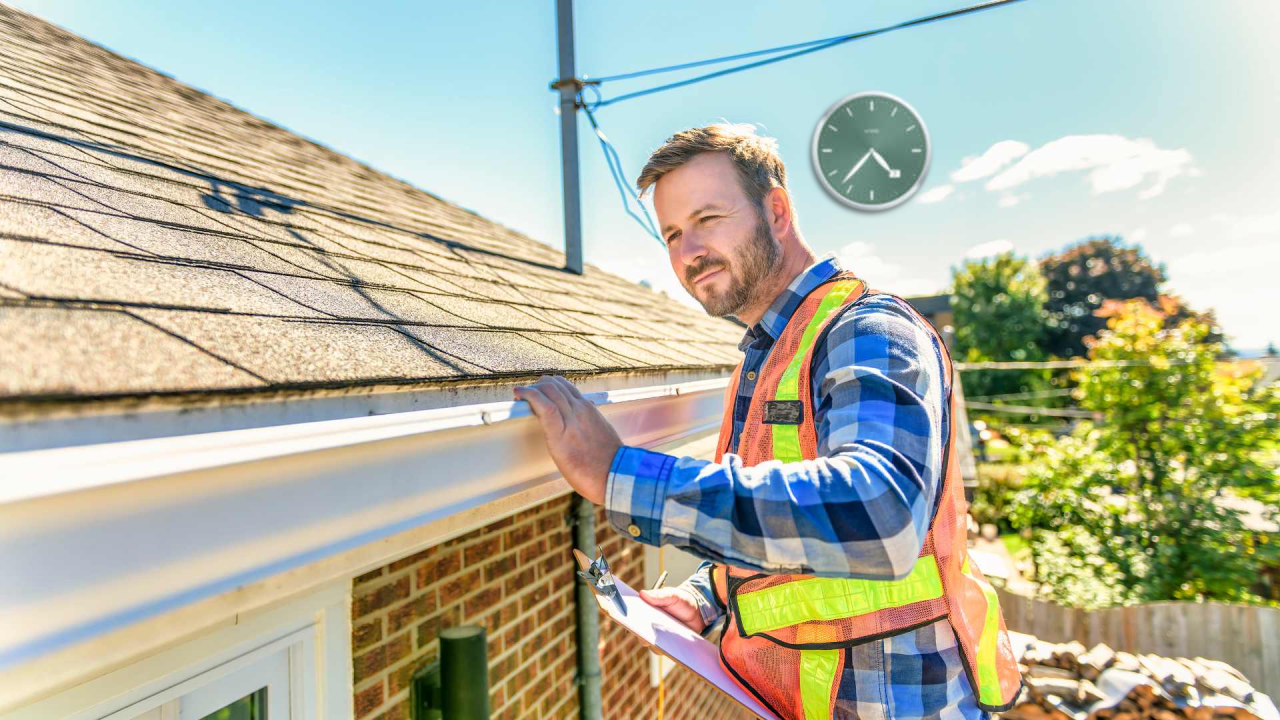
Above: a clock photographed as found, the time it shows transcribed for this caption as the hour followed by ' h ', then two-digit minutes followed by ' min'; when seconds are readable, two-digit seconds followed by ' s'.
4 h 37 min
